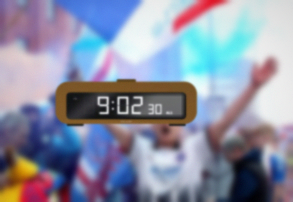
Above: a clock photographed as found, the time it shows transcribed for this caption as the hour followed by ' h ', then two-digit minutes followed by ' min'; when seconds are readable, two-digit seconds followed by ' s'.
9 h 02 min
